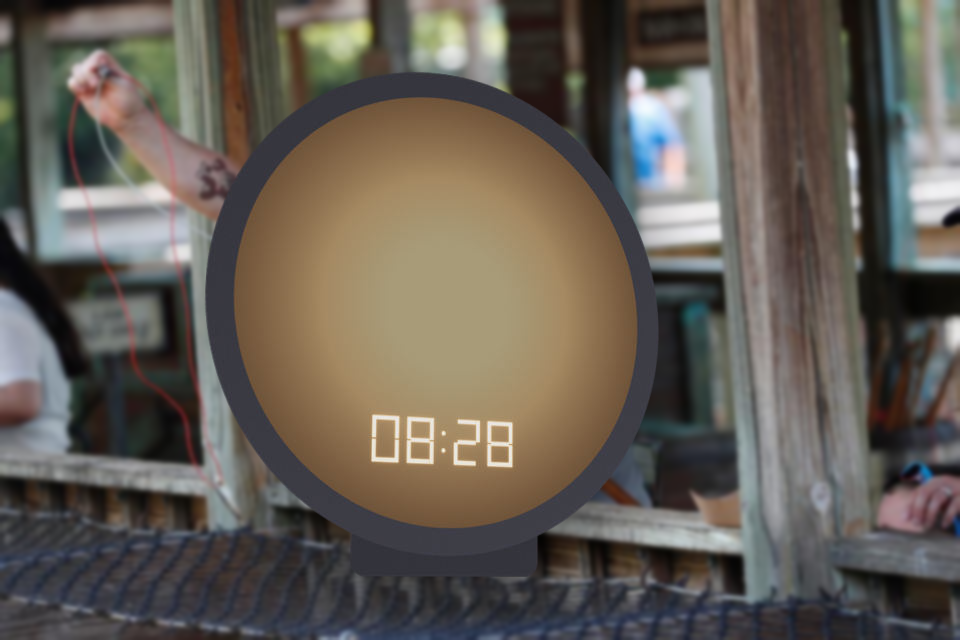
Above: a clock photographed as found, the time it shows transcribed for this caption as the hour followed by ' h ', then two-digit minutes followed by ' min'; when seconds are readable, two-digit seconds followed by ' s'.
8 h 28 min
